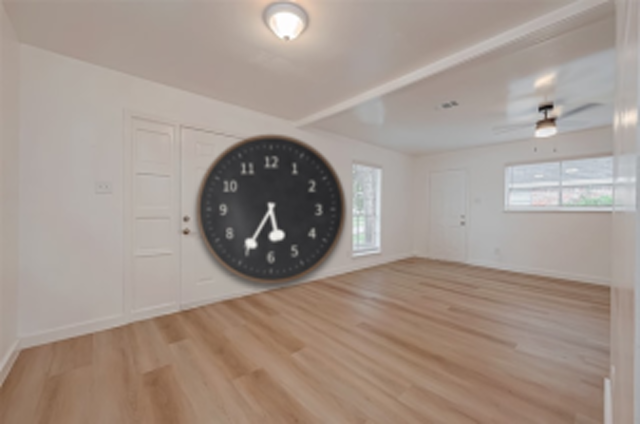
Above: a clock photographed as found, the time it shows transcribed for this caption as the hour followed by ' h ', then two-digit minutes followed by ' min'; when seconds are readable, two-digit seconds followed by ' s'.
5 h 35 min
